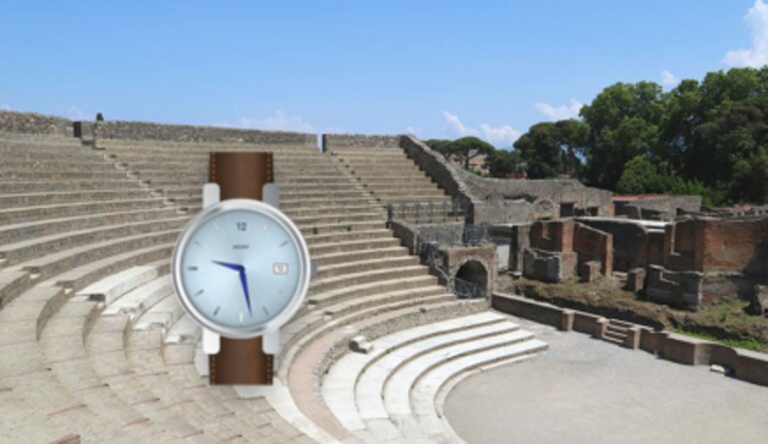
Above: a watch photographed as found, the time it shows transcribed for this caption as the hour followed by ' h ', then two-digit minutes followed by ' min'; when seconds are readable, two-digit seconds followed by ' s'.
9 h 28 min
